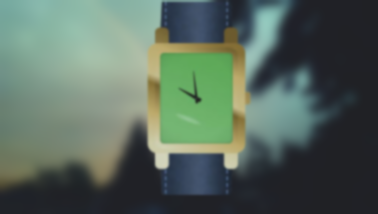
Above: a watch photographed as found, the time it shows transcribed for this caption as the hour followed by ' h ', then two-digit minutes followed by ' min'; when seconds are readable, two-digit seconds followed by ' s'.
9 h 59 min
